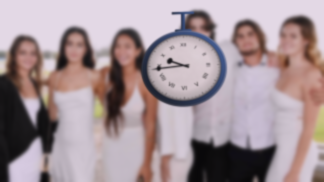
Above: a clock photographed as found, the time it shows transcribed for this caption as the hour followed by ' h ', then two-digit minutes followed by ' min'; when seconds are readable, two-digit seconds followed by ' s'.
9 h 44 min
